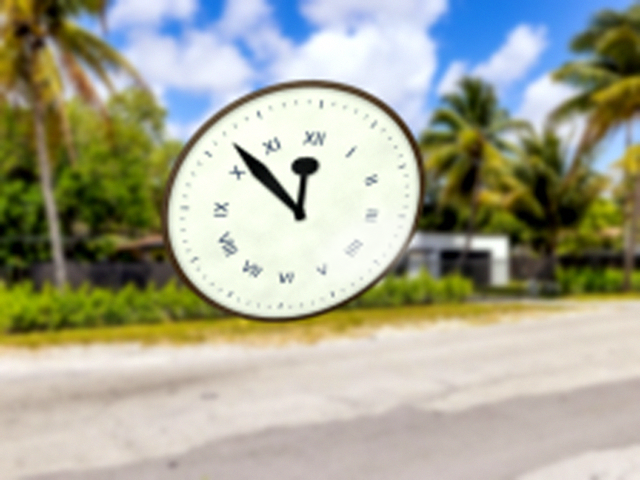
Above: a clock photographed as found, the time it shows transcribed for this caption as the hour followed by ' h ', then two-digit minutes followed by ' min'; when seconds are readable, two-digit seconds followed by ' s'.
11 h 52 min
